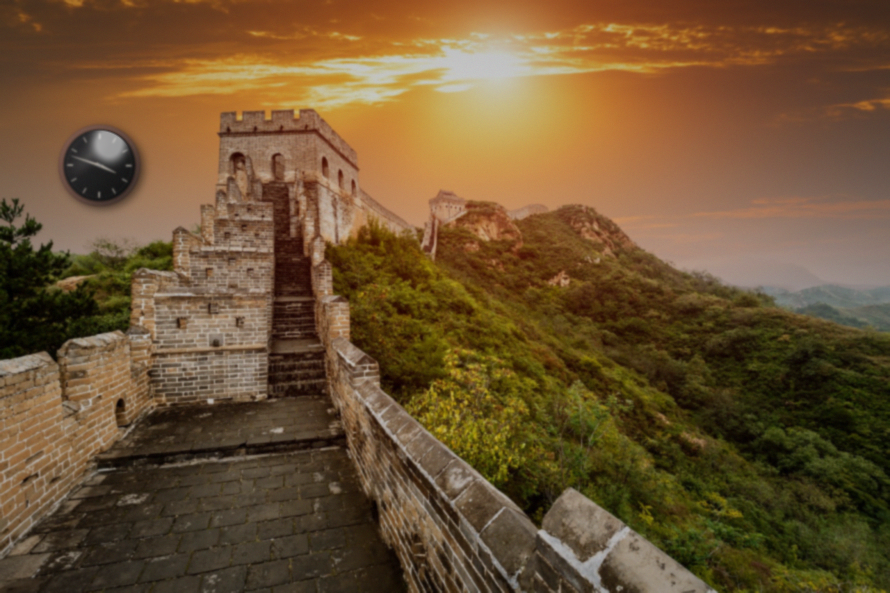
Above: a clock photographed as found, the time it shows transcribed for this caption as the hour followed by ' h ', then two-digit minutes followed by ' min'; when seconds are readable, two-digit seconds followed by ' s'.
3 h 48 min
